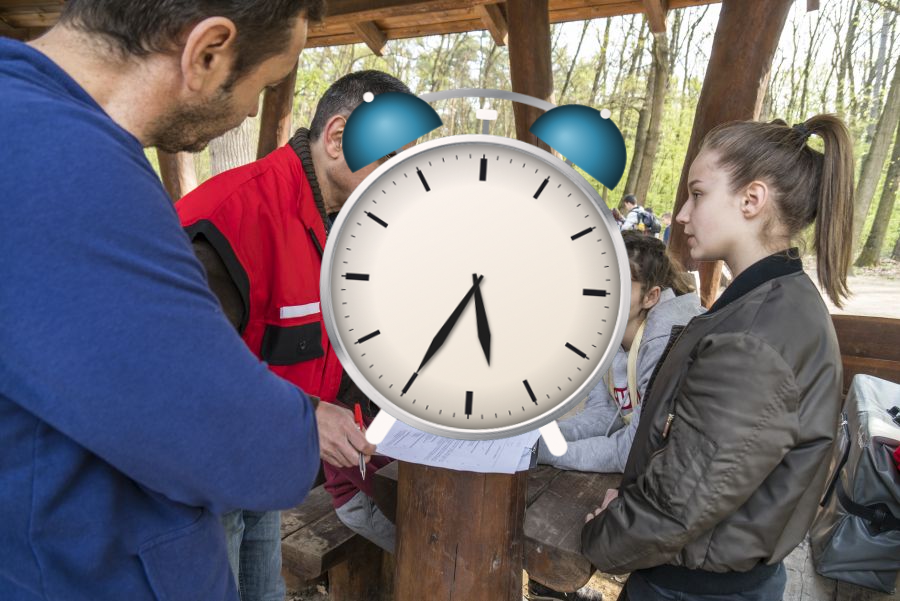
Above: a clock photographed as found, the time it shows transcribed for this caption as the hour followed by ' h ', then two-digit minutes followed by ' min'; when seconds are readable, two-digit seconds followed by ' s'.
5 h 35 min
